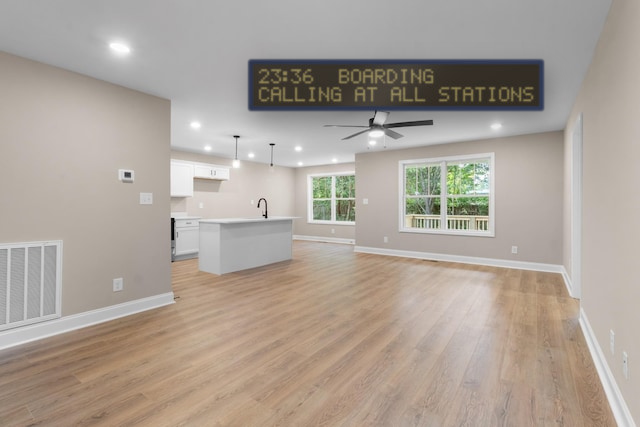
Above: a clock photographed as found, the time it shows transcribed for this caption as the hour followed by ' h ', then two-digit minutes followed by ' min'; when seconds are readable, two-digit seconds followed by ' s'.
23 h 36 min
